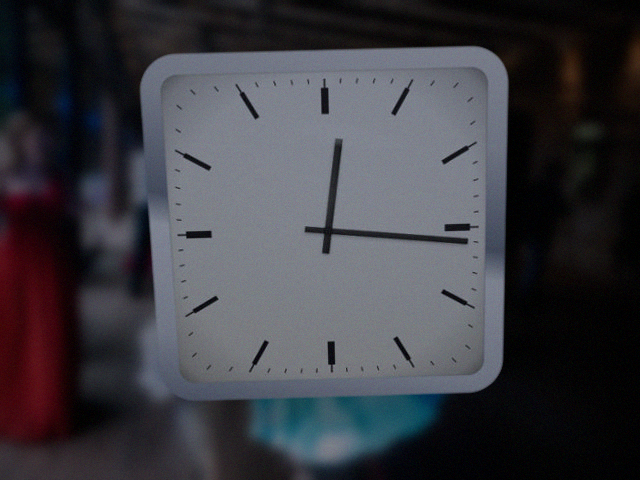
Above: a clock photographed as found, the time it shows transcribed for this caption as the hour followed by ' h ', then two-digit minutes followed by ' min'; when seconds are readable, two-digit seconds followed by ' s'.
12 h 16 min
